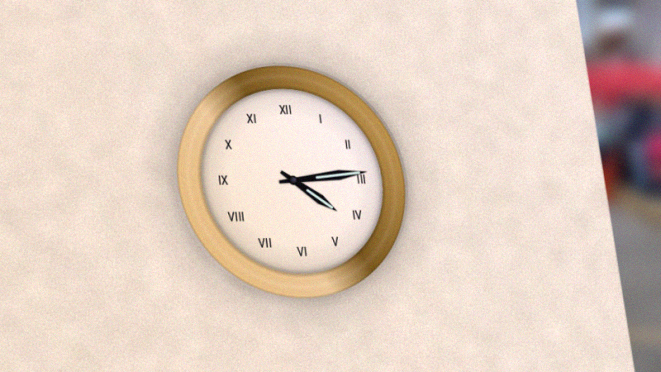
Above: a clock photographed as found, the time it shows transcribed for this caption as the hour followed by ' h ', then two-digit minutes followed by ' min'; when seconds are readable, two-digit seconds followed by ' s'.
4 h 14 min
